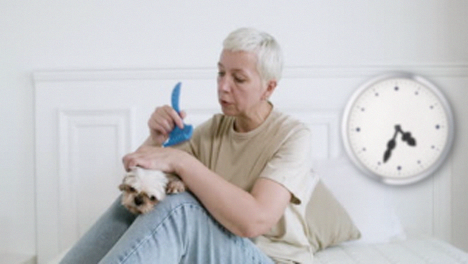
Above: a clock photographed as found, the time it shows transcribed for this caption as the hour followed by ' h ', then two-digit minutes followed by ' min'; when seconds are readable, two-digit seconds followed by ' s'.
4 h 34 min
